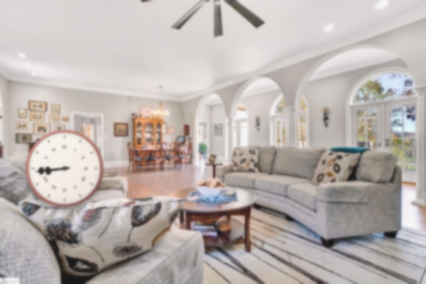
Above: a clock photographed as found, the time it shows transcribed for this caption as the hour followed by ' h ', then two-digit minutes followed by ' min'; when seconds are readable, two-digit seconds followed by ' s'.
8 h 44 min
